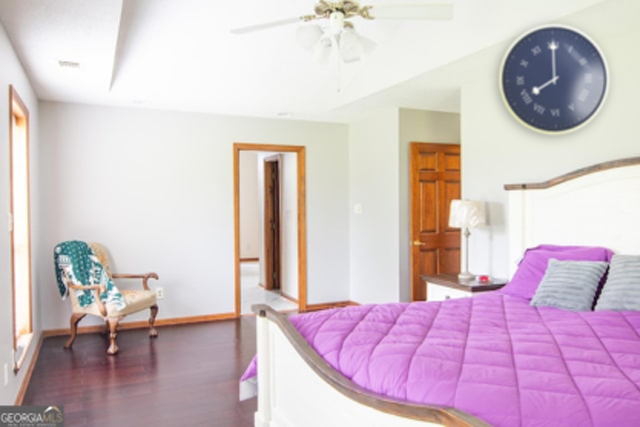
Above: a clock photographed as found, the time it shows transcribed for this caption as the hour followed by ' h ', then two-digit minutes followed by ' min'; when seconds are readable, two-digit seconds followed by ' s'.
8 h 00 min
